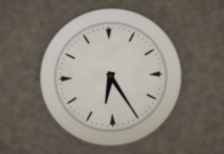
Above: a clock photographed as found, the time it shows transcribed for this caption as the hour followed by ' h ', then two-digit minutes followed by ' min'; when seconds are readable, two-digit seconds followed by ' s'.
6 h 25 min
